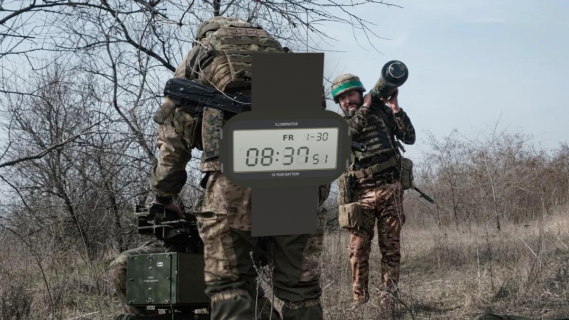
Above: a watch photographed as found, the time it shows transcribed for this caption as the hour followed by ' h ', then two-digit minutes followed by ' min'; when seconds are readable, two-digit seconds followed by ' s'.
8 h 37 min 51 s
